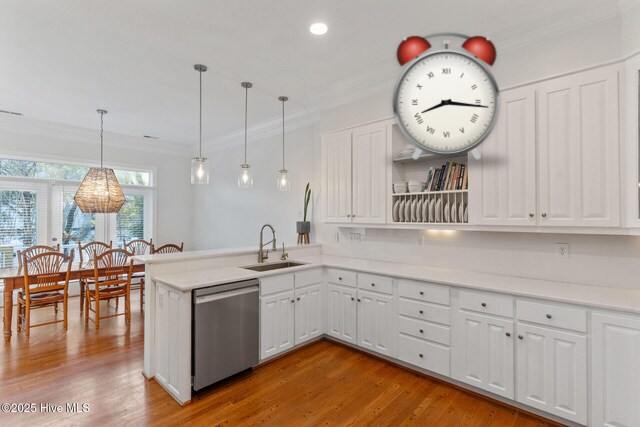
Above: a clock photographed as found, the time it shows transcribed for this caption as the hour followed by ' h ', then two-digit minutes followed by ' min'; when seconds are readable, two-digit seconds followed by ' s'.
8 h 16 min
